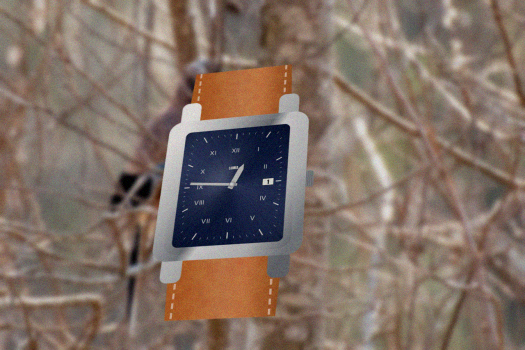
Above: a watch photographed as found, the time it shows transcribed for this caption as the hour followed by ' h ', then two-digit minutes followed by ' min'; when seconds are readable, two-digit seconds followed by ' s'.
12 h 46 min
